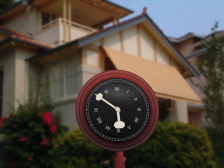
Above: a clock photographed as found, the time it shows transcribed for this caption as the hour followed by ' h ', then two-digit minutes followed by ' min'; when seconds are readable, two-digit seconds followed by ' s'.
5 h 51 min
